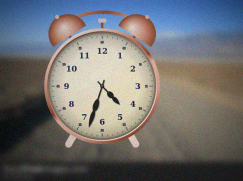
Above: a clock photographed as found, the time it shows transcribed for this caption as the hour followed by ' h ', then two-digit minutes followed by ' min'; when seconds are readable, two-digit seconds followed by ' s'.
4 h 33 min
